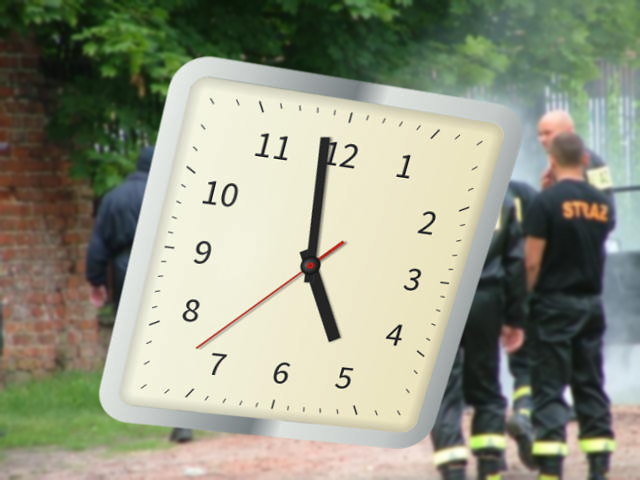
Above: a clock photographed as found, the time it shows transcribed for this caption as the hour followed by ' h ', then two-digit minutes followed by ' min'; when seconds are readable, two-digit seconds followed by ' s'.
4 h 58 min 37 s
